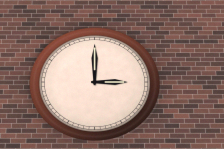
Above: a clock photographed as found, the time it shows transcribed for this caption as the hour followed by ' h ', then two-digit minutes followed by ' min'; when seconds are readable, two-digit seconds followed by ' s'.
3 h 00 min
